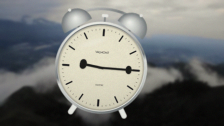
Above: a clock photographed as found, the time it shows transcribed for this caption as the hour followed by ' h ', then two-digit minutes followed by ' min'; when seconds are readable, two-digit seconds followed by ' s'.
9 h 15 min
